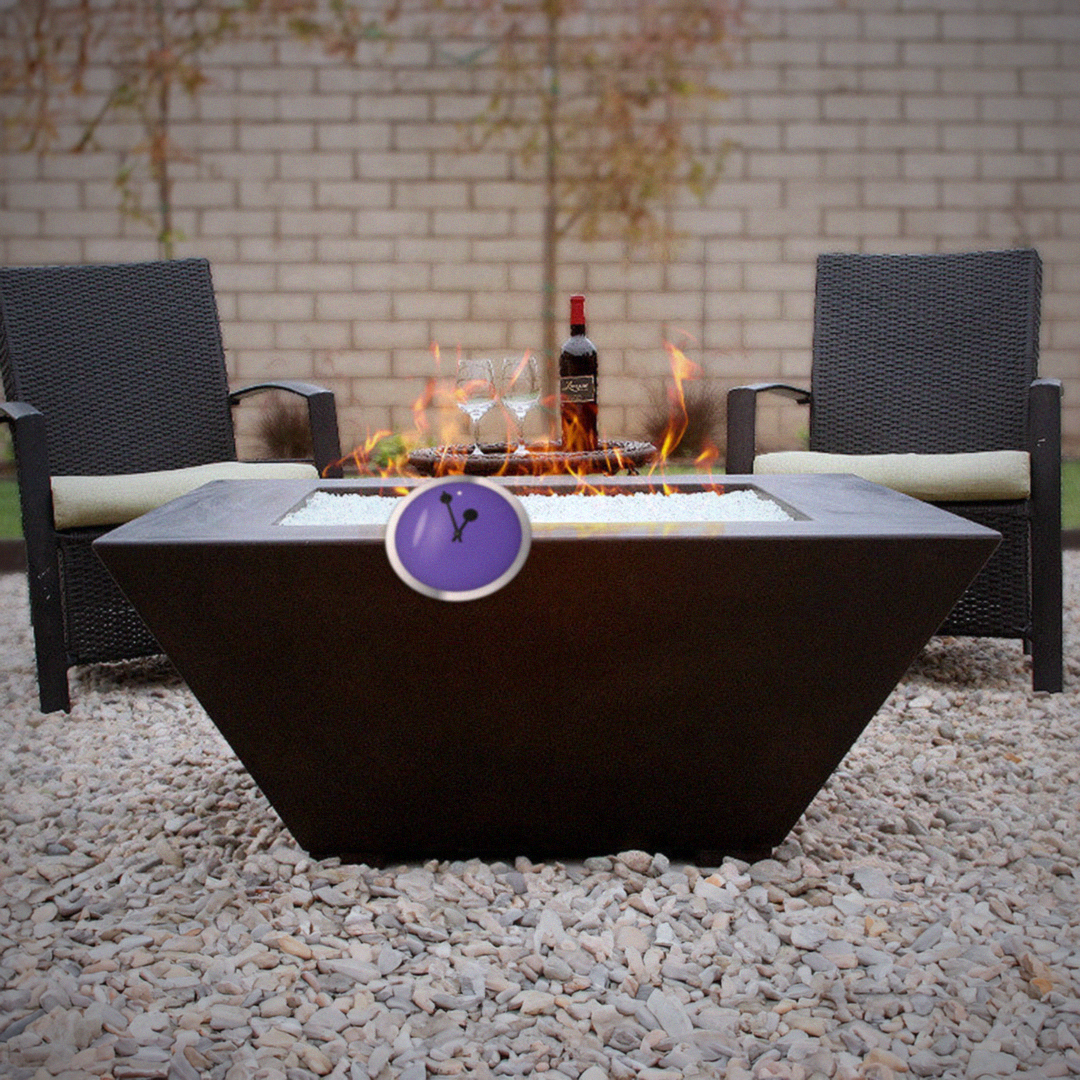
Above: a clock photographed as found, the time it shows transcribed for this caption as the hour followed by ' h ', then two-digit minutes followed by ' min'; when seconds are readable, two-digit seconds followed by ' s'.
12 h 57 min
